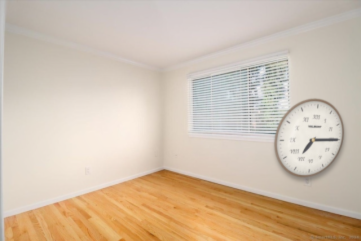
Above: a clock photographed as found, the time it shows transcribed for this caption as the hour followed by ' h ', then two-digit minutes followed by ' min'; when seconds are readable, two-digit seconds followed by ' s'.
7 h 15 min
